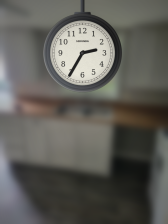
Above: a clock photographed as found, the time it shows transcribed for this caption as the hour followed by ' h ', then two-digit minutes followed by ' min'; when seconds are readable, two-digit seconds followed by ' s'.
2 h 35 min
